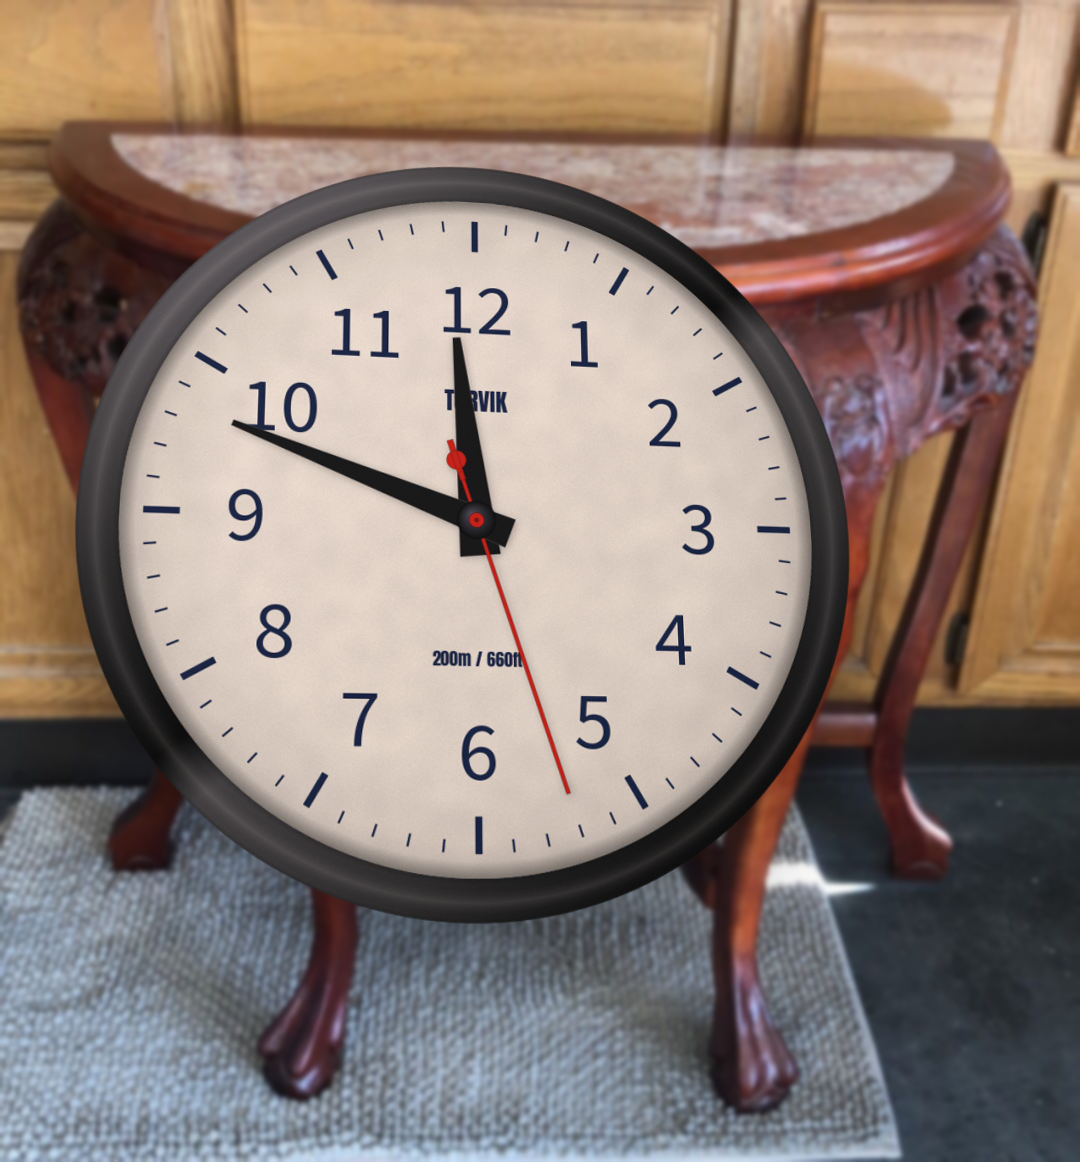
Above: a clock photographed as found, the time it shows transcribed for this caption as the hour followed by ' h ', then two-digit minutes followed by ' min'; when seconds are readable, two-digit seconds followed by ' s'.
11 h 48 min 27 s
